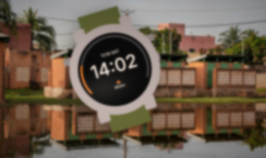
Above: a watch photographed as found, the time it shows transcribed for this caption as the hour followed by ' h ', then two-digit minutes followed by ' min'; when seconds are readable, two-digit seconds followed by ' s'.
14 h 02 min
